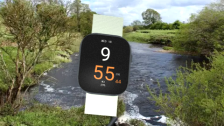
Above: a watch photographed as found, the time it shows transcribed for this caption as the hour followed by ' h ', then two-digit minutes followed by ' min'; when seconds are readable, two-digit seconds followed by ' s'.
9 h 55 min
